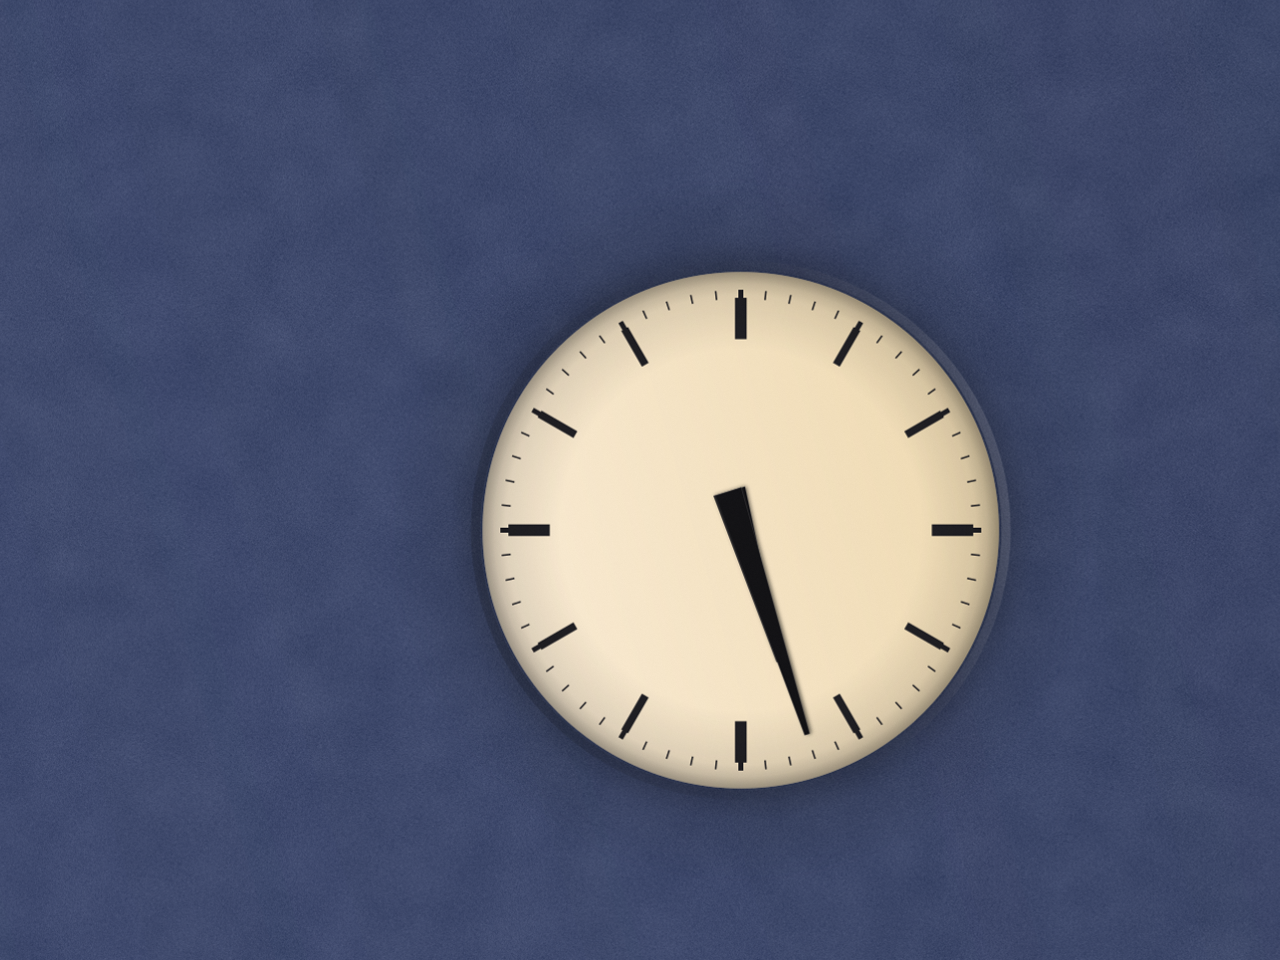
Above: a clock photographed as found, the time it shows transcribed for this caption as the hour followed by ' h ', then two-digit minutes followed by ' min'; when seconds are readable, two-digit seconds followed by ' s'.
5 h 27 min
